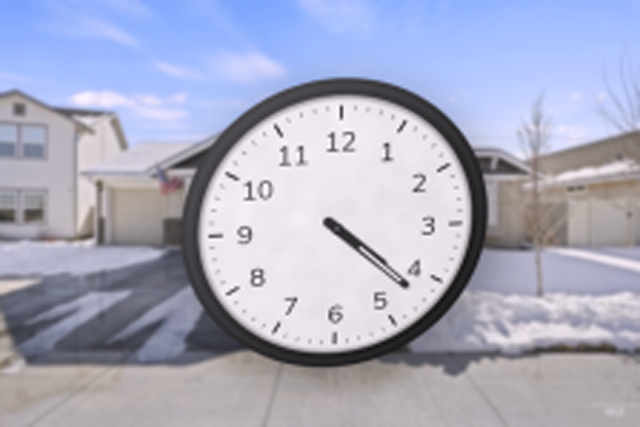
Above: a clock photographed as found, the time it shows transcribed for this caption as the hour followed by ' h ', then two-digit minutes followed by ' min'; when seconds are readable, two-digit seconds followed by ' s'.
4 h 22 min
